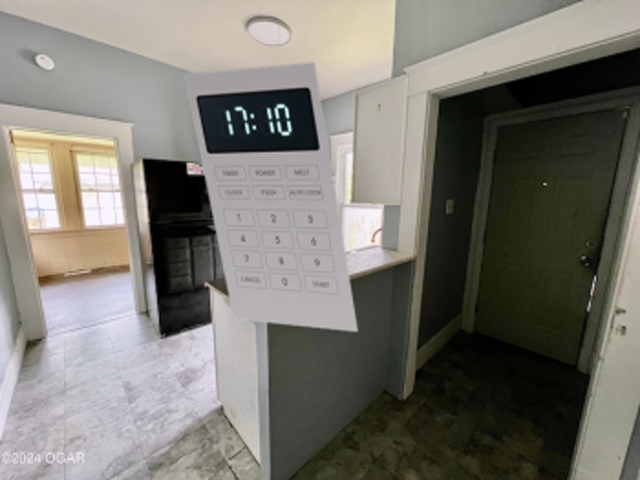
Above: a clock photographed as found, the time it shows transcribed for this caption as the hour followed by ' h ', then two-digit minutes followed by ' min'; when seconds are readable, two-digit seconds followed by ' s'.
17 h 10 min
